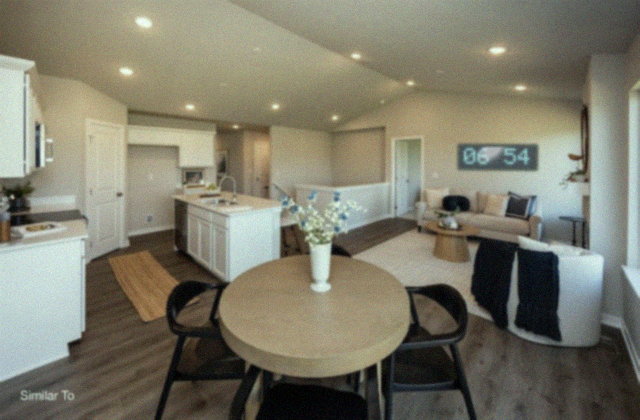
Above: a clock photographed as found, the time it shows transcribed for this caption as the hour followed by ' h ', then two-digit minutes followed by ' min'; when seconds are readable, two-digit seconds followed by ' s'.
6 h 54 min
